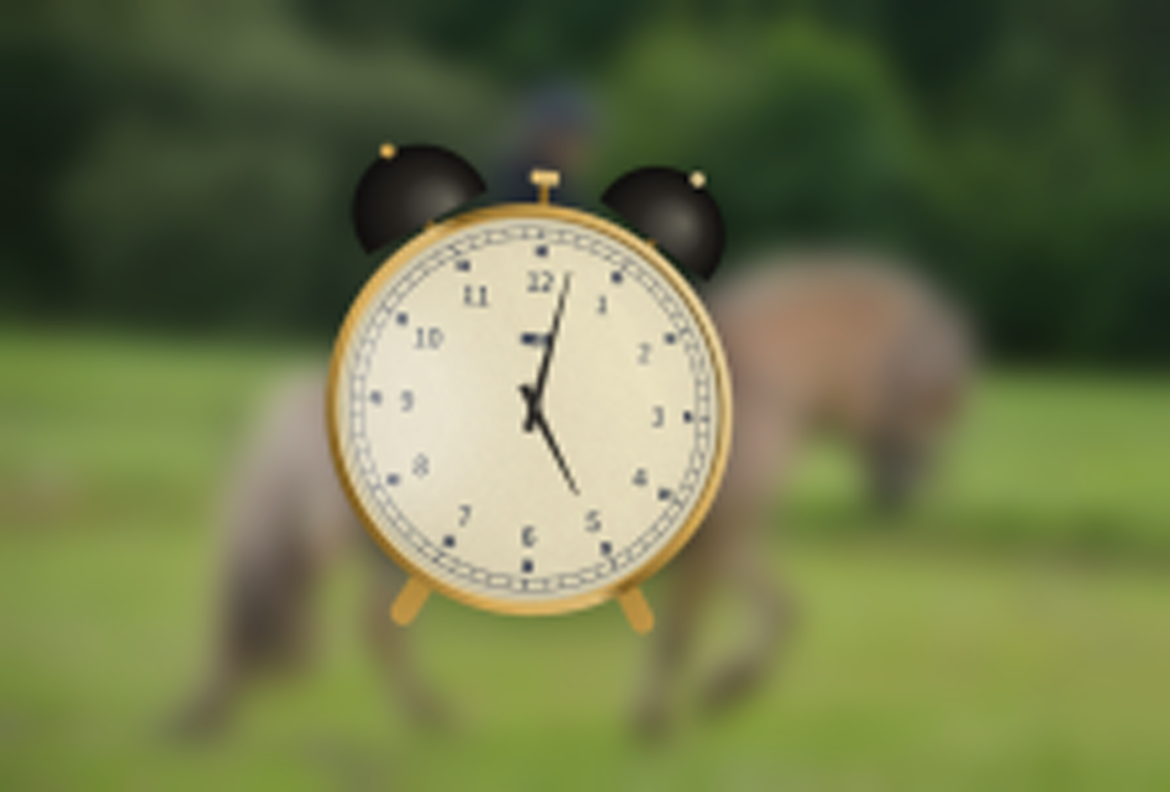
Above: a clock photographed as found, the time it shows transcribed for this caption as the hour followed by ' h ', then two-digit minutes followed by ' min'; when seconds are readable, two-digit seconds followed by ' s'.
5 h 02 min
